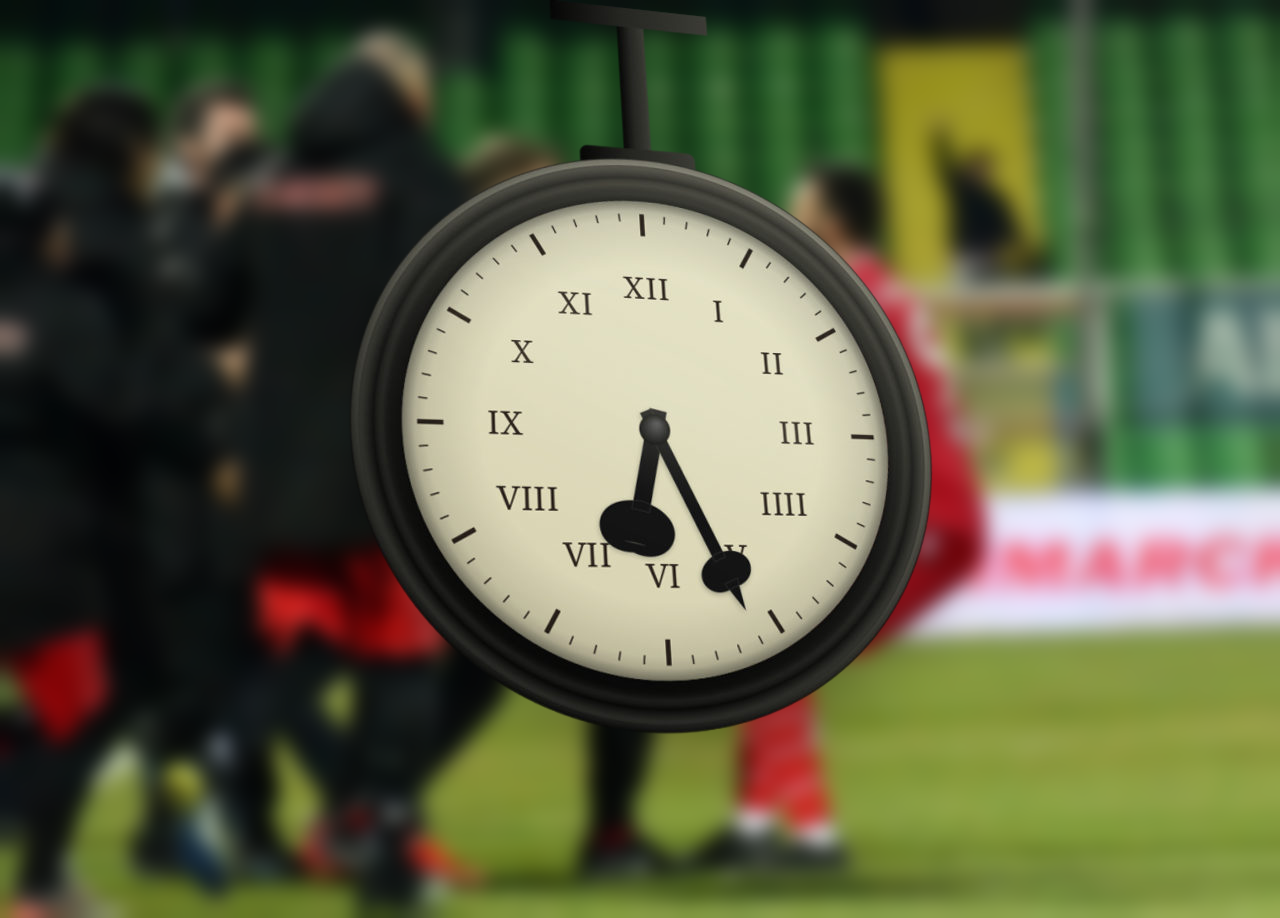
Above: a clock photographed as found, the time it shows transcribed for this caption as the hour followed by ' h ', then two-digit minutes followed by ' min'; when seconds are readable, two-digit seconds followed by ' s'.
6 h 26 min
